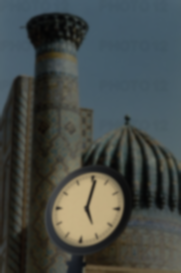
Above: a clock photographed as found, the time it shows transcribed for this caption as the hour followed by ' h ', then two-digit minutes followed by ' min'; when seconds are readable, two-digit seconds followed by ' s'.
5 h 01 min
